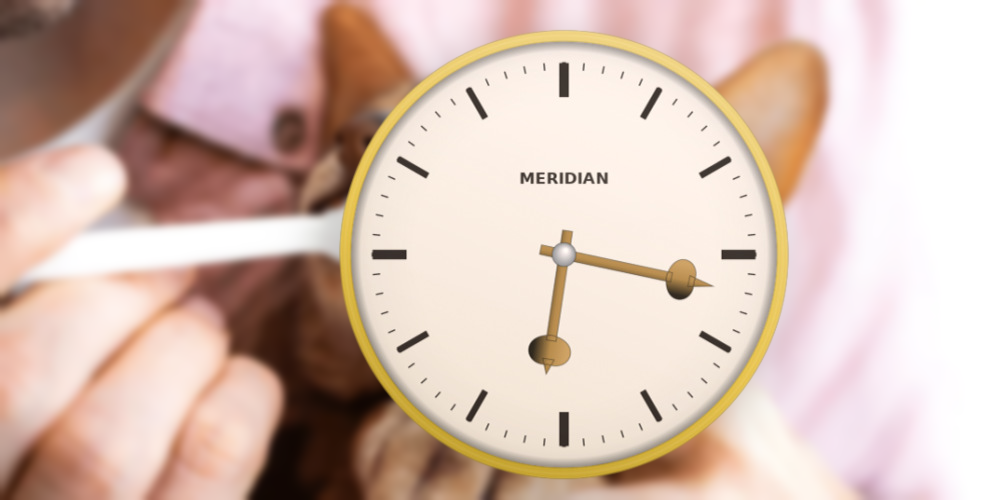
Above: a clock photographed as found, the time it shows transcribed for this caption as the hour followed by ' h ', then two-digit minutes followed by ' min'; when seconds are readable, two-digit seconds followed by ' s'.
6 h 17 min
